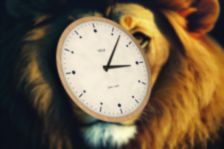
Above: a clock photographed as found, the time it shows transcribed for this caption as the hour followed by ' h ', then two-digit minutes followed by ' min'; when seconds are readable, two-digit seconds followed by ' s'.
3 h 07 min
